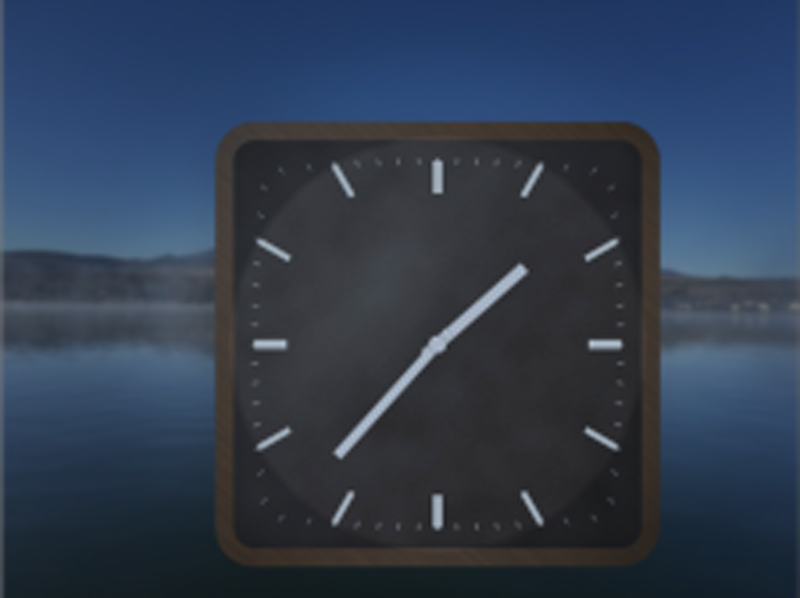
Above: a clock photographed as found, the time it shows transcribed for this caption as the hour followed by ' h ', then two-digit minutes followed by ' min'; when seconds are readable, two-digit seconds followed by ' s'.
1 h 37 min
